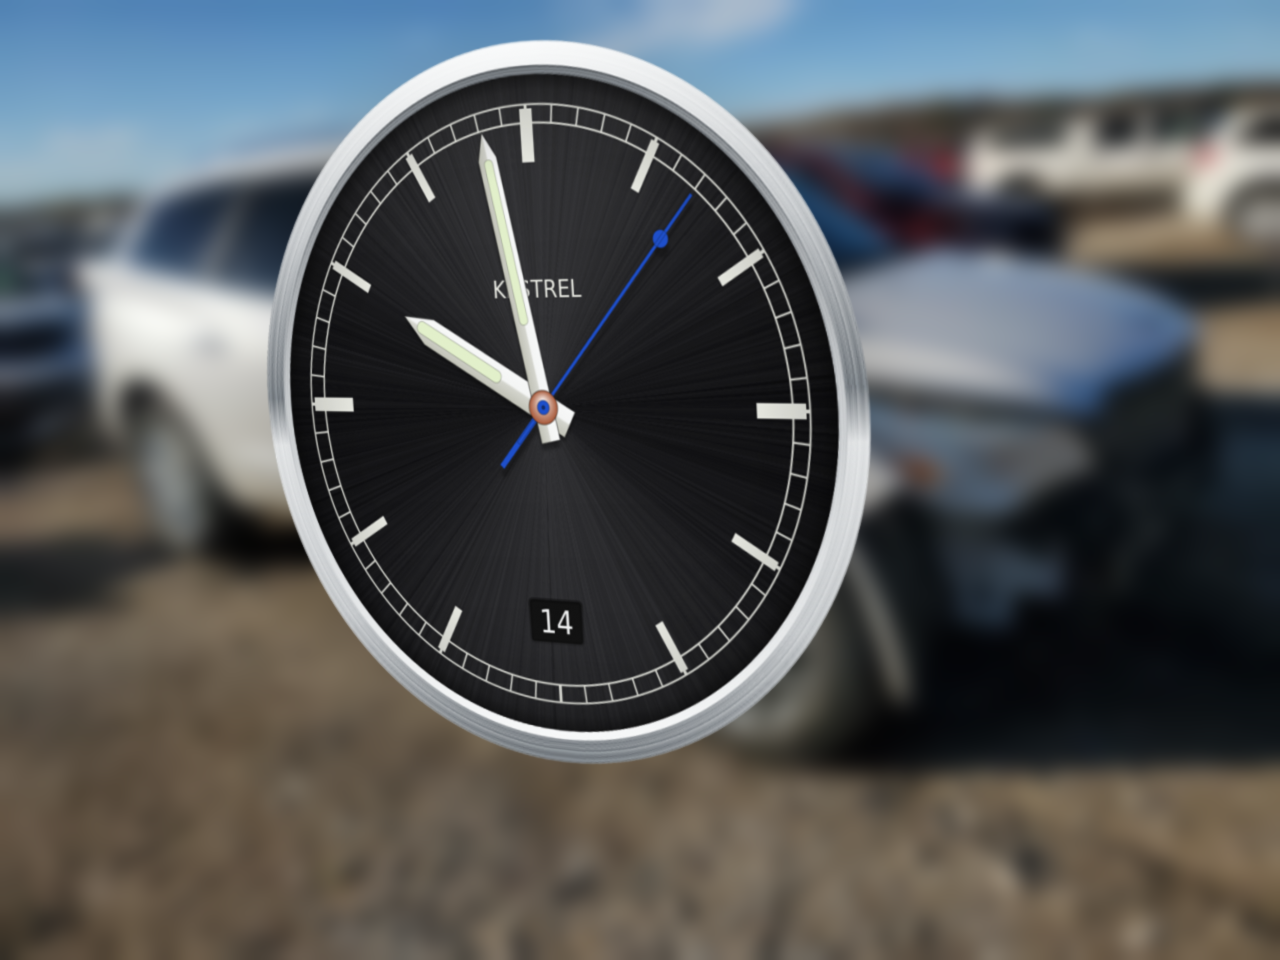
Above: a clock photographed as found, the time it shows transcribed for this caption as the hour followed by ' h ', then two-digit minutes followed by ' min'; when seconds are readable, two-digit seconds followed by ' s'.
9 h 58 min 07 s
